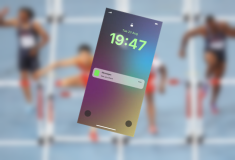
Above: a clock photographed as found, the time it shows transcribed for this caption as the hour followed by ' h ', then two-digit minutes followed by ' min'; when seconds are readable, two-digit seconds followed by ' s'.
19 h 47 min
